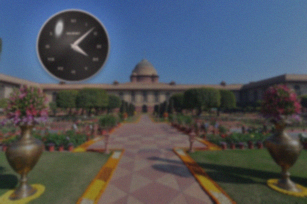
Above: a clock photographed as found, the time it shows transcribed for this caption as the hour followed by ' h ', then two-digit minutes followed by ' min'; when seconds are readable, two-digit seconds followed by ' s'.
4 h 08 min
